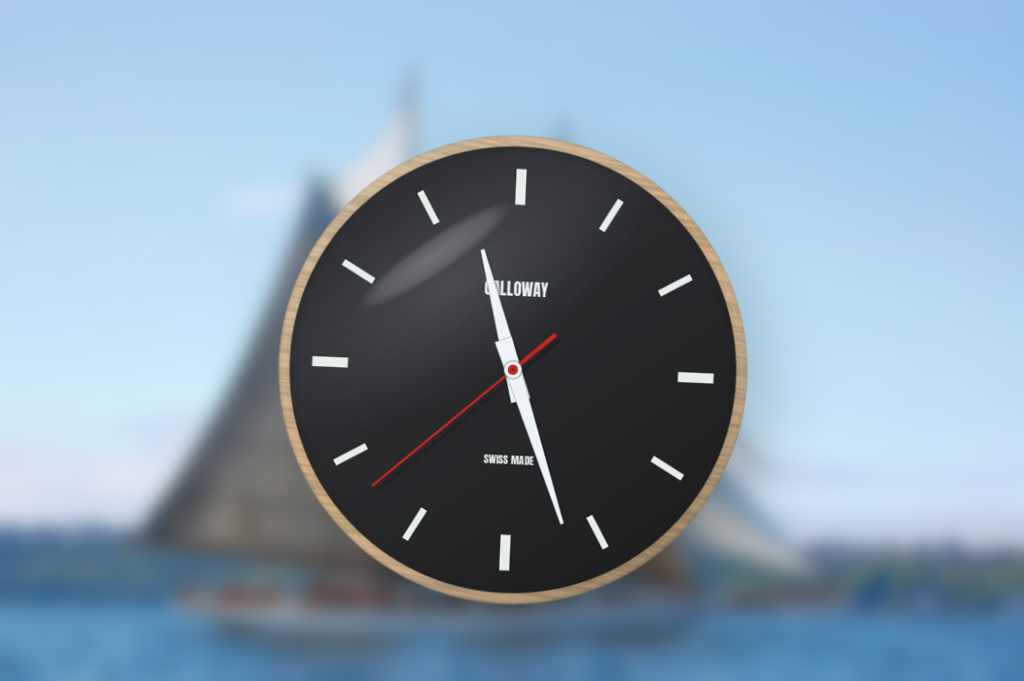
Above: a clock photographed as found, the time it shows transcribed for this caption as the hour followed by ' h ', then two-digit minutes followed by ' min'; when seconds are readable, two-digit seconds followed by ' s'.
11 h 26 min 38 s
